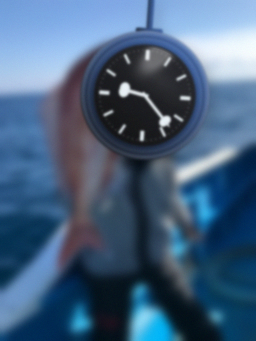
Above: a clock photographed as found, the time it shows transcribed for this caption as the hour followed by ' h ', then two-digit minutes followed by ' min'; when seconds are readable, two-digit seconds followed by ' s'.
9 h 23 min
